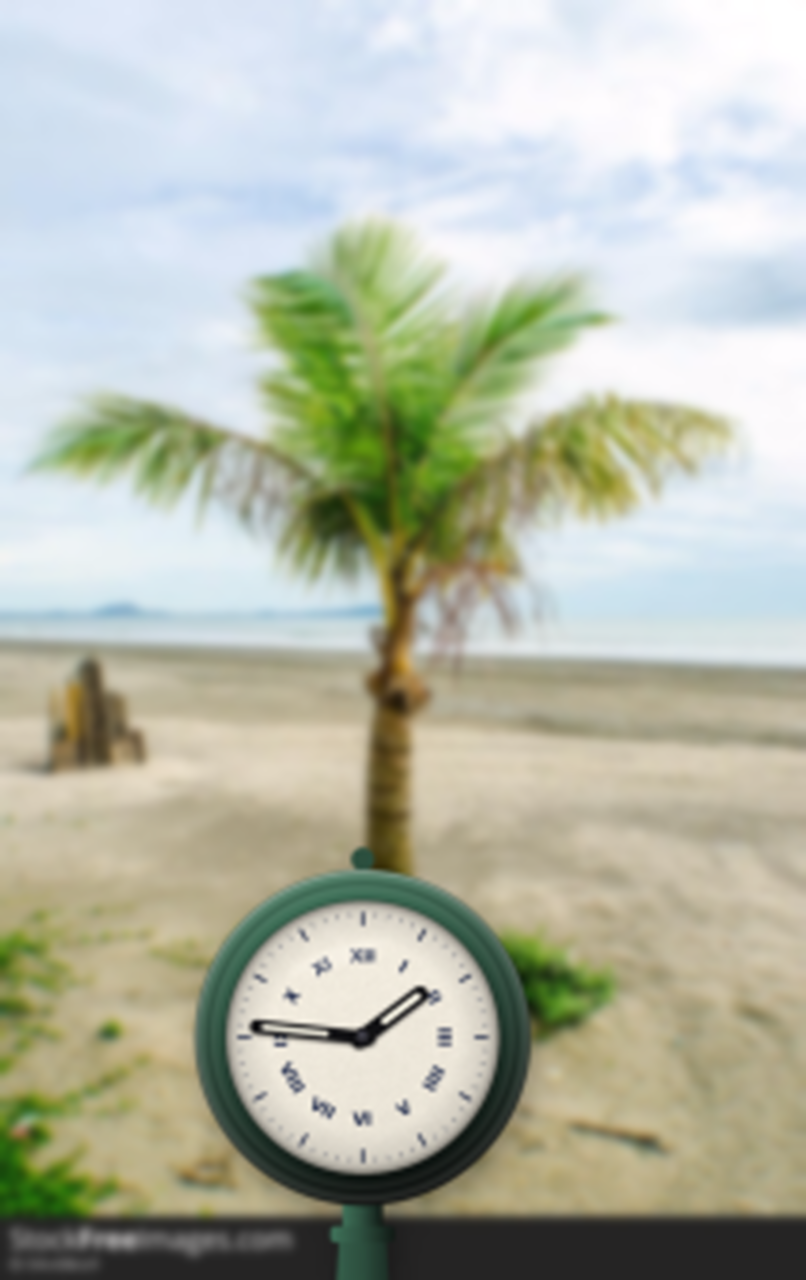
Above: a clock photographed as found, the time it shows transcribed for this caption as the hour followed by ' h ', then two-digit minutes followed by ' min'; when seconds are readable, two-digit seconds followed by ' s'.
1 h 46 min
